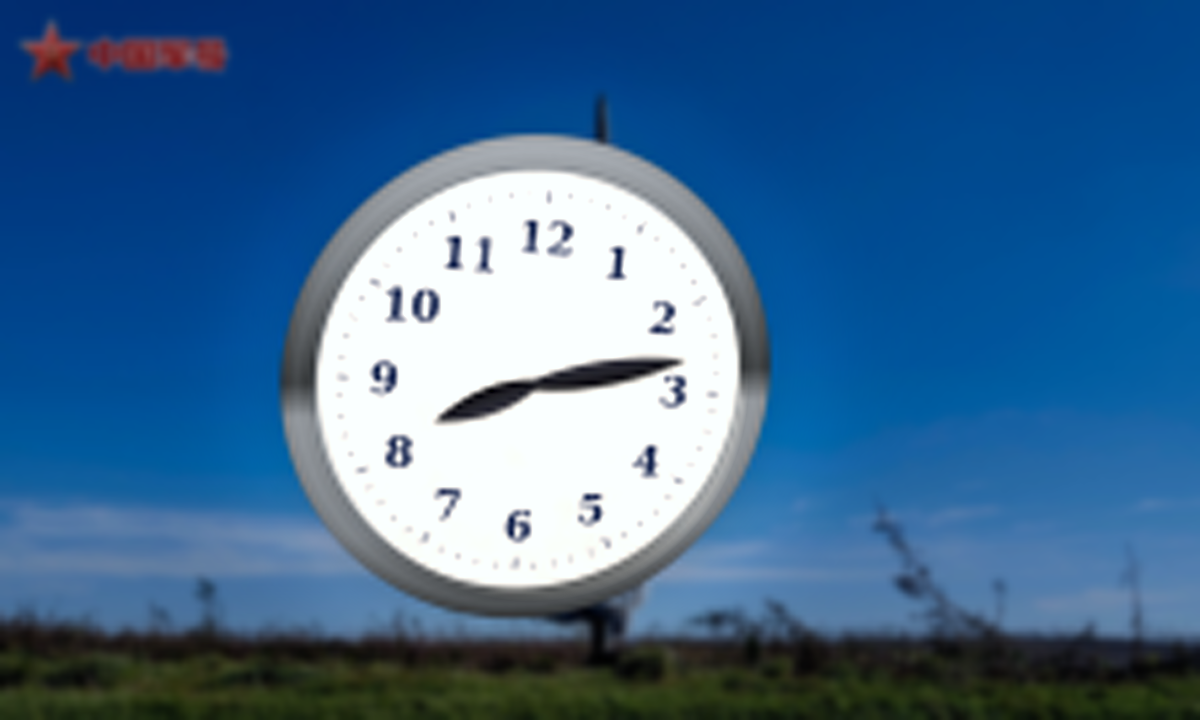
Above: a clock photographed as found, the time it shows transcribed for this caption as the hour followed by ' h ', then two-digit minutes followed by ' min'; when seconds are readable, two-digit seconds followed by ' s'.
8 h 13 min
